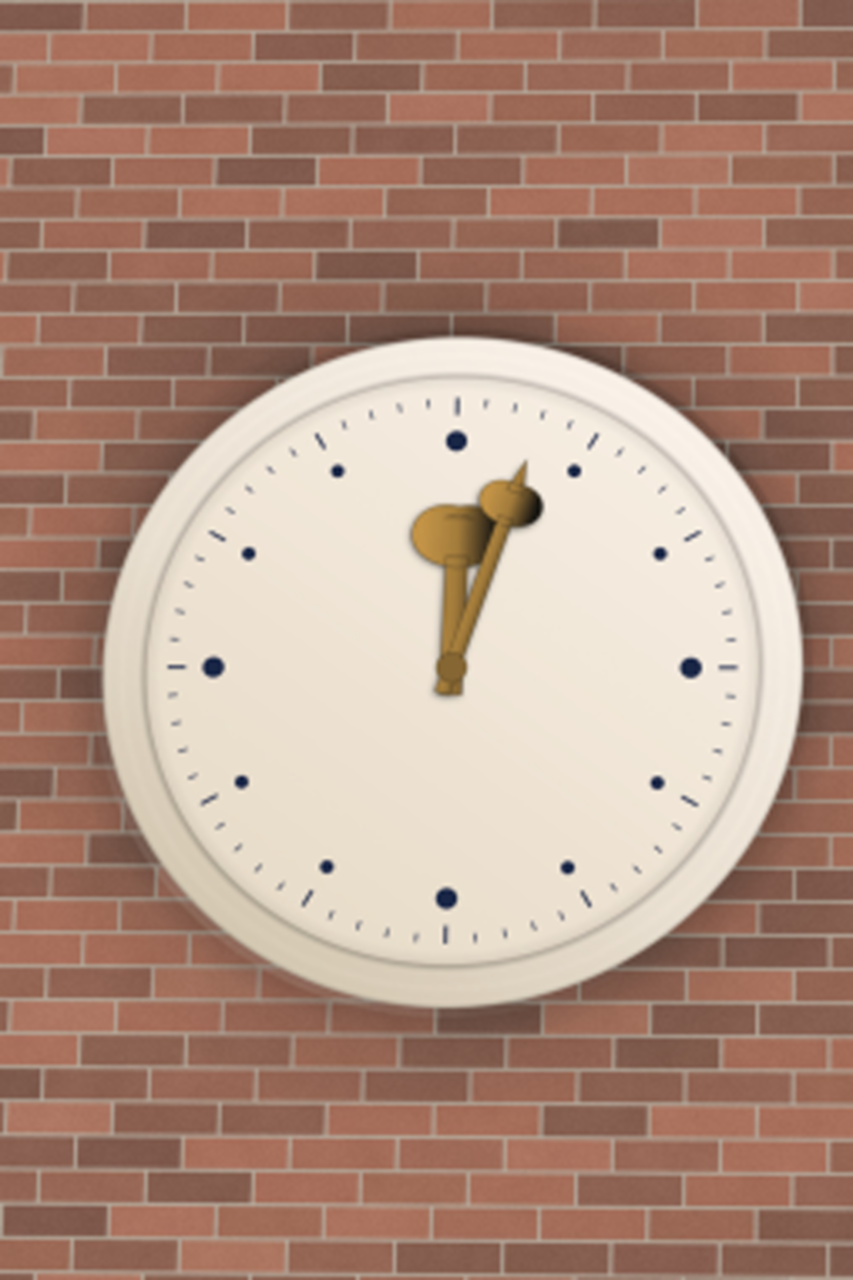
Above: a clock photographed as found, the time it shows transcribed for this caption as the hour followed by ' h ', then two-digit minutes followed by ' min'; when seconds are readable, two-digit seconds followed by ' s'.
12 h 03 min
